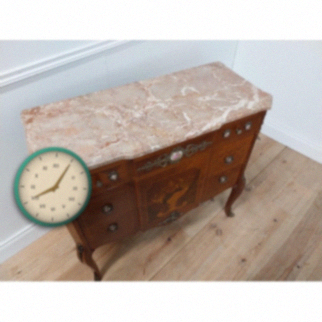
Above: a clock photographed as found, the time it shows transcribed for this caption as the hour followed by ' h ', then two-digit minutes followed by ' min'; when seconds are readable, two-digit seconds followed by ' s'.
8 h 05 min
